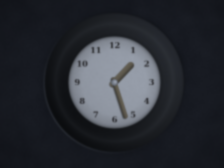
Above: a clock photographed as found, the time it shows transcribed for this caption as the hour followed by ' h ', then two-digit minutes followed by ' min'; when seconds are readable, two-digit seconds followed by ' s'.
1 h 27 min
